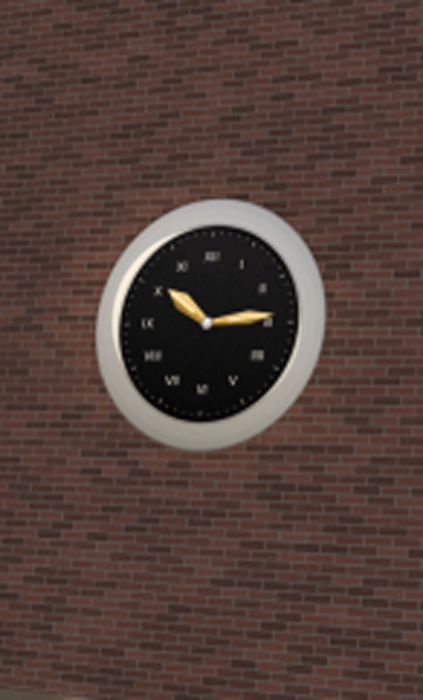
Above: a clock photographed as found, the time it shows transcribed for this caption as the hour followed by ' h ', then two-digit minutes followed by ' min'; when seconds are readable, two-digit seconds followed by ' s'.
10 h 14 min
